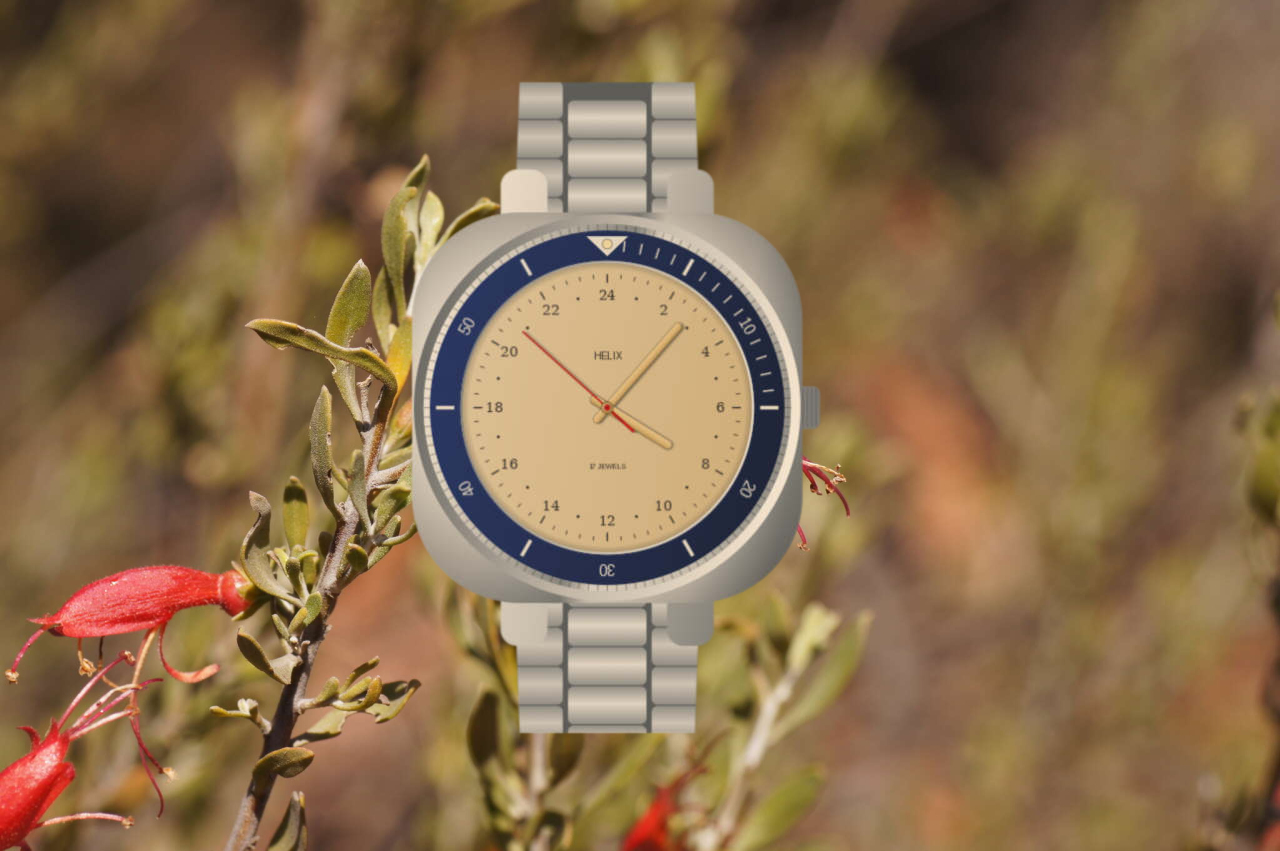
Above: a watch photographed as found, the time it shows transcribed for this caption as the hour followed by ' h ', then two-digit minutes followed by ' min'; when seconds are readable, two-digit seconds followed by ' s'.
8 h 06 min 52 s
